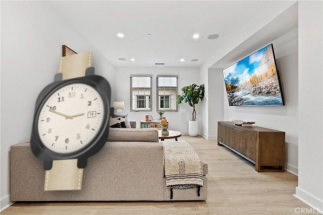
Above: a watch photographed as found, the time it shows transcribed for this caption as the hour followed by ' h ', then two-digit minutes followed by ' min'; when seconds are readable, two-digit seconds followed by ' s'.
2 h 49 min
